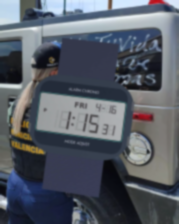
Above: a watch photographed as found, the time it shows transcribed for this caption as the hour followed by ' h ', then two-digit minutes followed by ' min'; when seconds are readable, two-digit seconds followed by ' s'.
1 h 15 min
